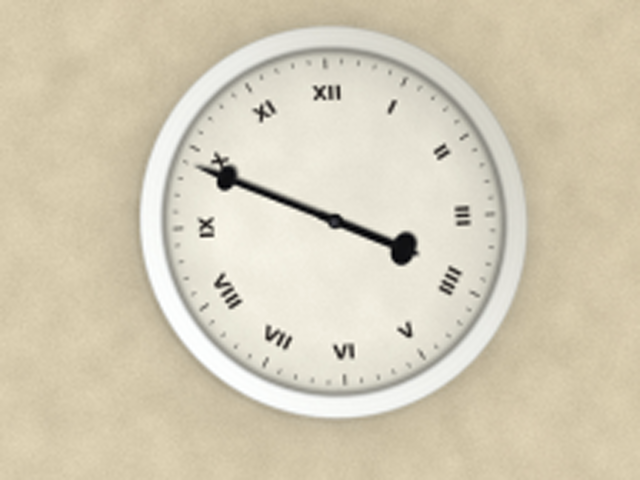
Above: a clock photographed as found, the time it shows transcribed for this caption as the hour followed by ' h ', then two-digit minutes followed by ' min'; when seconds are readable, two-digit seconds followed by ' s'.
3 h 49 min
